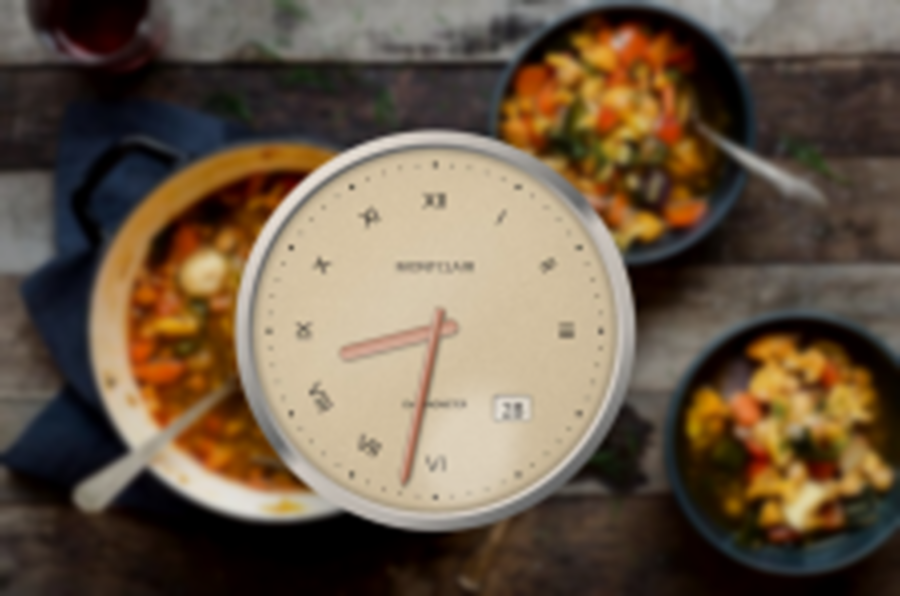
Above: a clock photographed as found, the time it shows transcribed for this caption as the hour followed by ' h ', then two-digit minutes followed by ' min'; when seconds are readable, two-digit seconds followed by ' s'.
8 h 32 min
